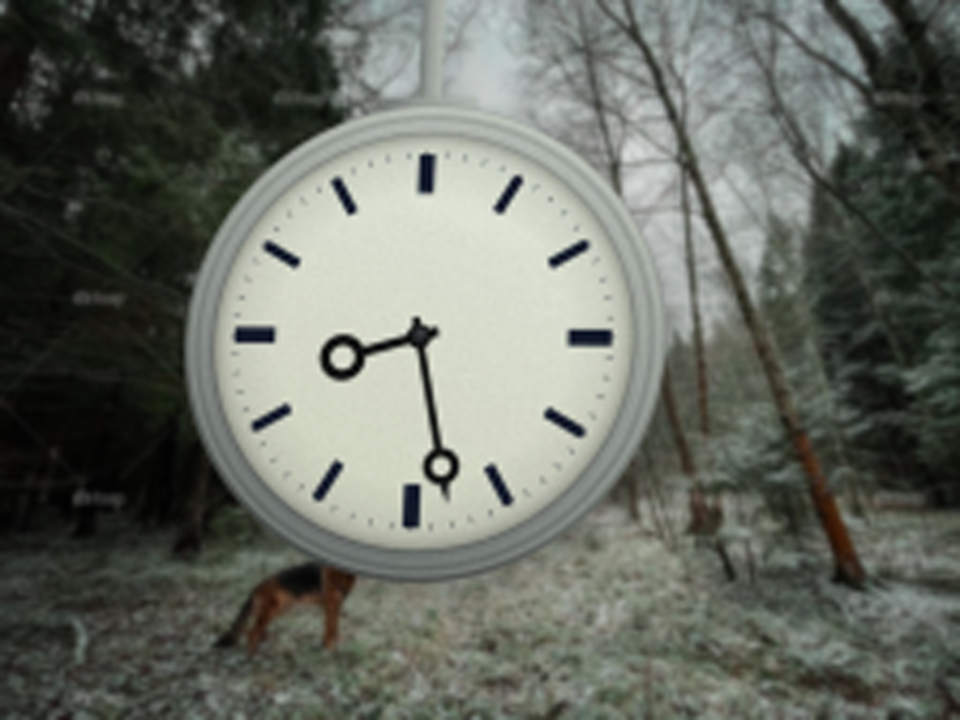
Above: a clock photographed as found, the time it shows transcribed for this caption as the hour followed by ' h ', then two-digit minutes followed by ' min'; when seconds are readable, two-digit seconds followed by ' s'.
8 h 28 min
